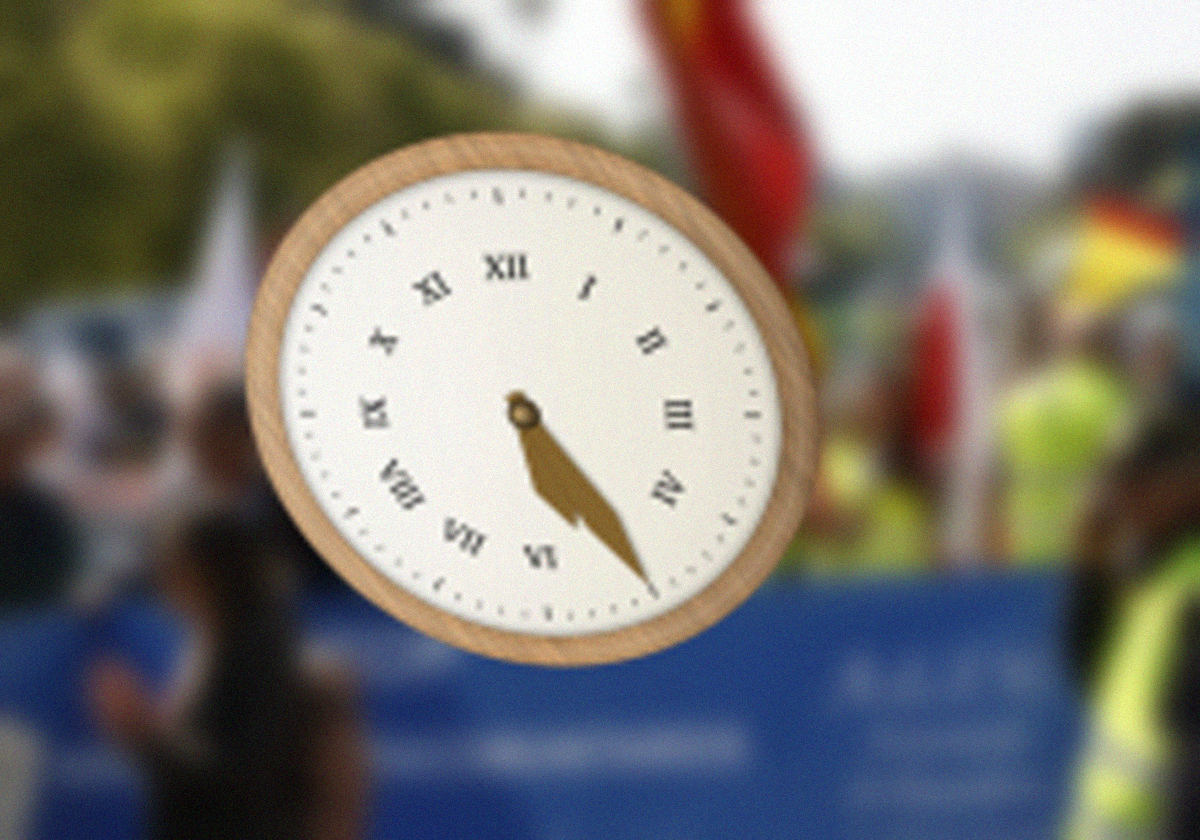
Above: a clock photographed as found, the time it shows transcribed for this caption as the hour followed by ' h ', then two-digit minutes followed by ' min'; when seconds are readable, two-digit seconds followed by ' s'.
5 h 25 min
